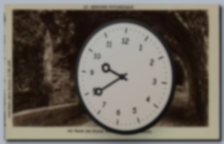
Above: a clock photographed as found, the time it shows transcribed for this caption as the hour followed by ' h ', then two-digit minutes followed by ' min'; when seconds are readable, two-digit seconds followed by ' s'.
9 h 39 min
